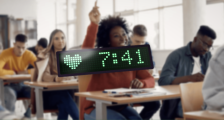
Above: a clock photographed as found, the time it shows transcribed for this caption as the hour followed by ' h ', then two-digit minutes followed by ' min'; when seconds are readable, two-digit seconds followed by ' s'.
7 h 41 min
